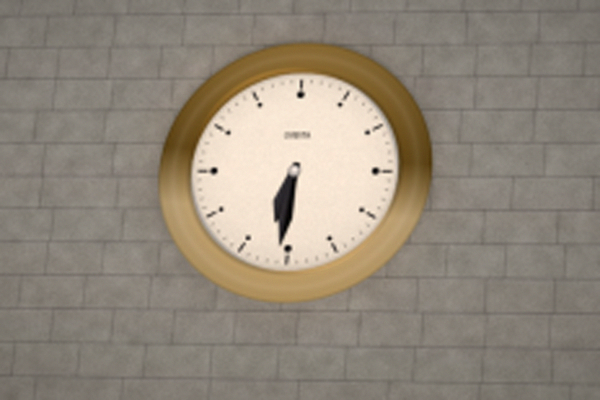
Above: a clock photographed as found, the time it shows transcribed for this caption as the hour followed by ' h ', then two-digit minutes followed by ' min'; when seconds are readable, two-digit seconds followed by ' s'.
6 h 31 min
